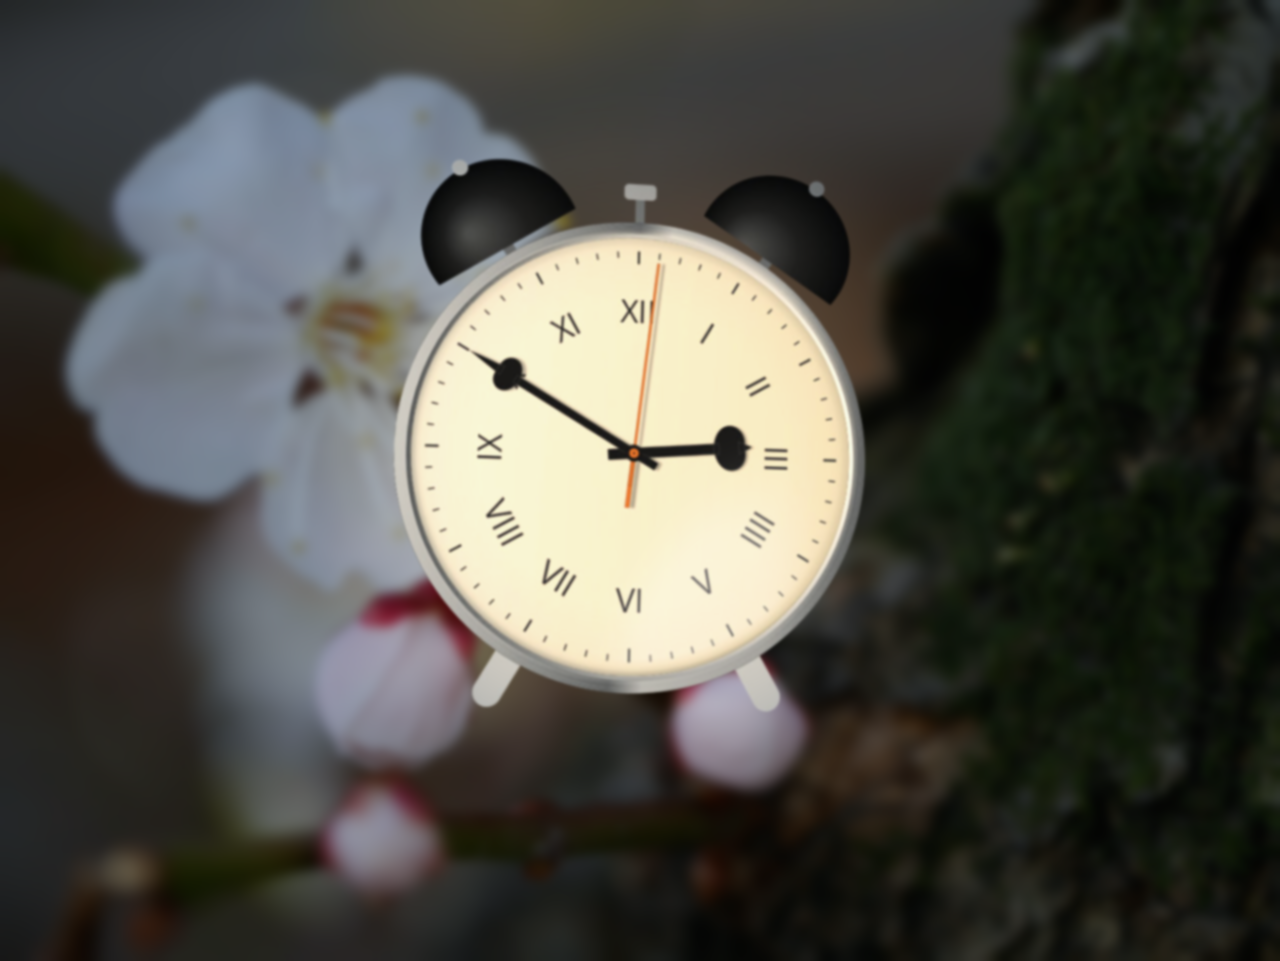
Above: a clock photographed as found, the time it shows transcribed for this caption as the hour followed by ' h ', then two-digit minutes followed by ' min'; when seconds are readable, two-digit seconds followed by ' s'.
2 h 50 min 01 s
